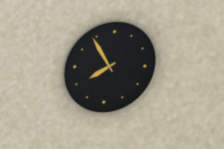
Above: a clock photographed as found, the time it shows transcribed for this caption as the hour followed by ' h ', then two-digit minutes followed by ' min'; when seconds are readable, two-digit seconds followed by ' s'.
7 h 54 min
